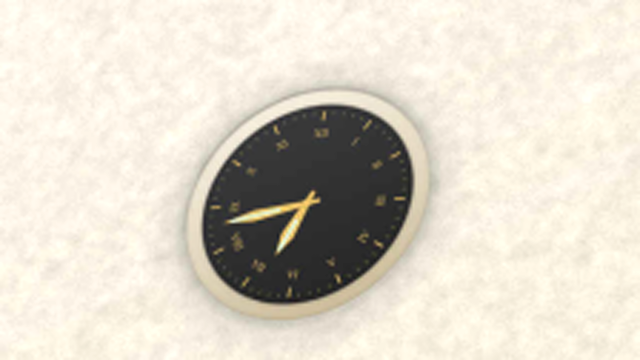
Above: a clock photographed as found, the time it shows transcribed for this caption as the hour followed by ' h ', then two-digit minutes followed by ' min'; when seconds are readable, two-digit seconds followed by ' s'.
6 h 43 min
